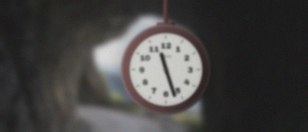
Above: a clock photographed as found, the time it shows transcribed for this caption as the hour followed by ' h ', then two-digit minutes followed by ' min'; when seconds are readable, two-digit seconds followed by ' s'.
11 h 27 min
